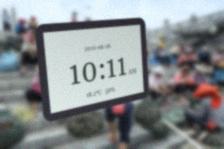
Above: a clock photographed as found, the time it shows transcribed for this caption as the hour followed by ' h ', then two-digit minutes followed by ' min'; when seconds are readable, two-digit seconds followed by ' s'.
10 h 11 min
